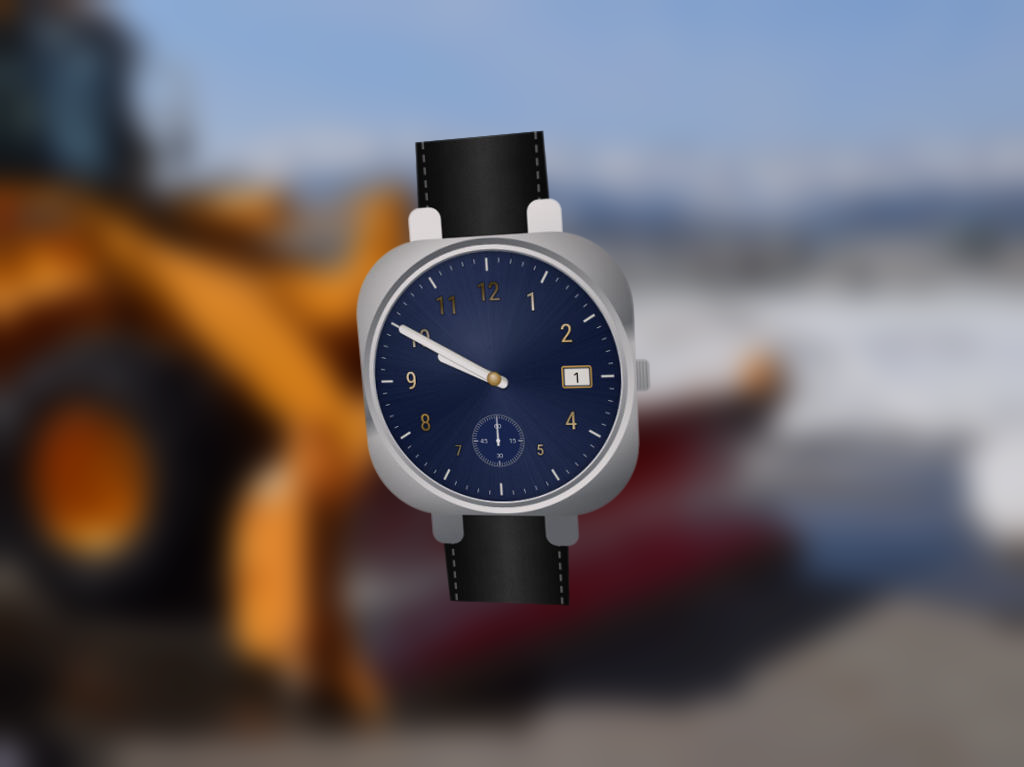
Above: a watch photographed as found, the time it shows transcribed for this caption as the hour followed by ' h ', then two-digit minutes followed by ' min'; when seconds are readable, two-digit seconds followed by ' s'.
9 h 50 min
